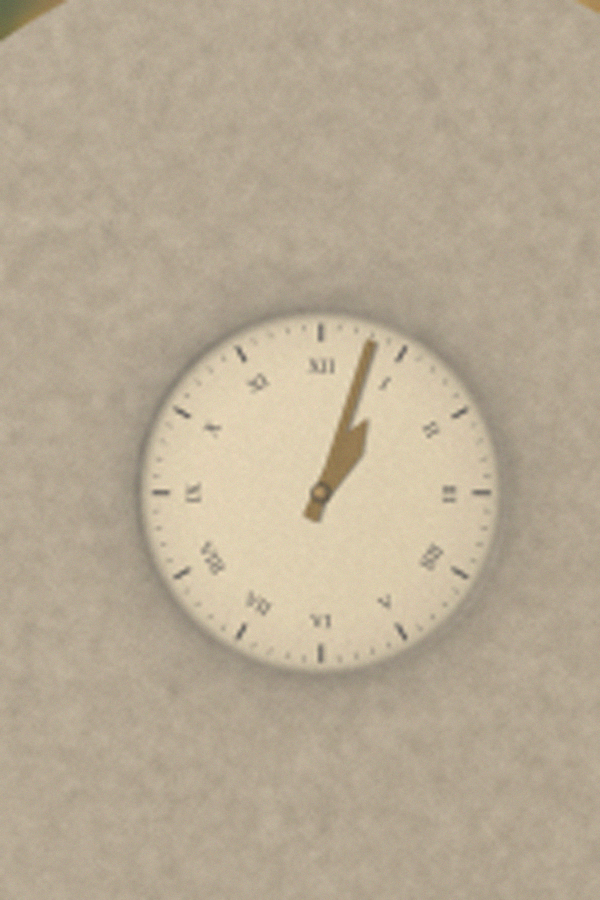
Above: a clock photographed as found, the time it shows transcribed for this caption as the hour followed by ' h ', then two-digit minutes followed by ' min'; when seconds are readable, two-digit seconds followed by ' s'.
1 h 03 min
